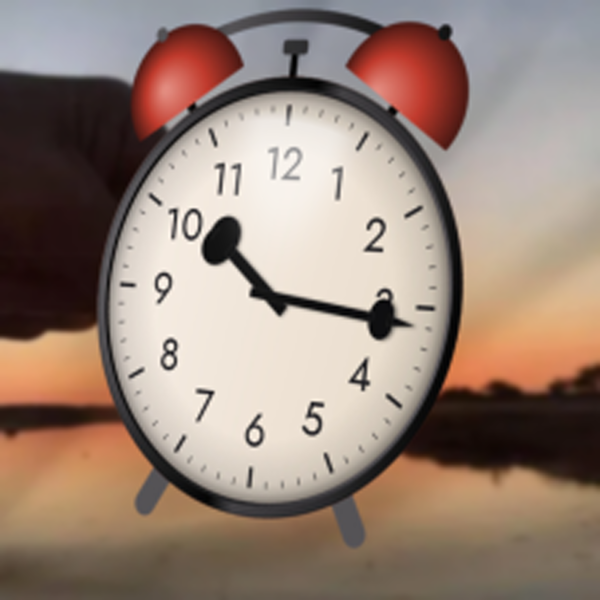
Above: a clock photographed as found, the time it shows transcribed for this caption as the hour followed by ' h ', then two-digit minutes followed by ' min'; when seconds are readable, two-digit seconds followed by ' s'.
10 h 16 min
